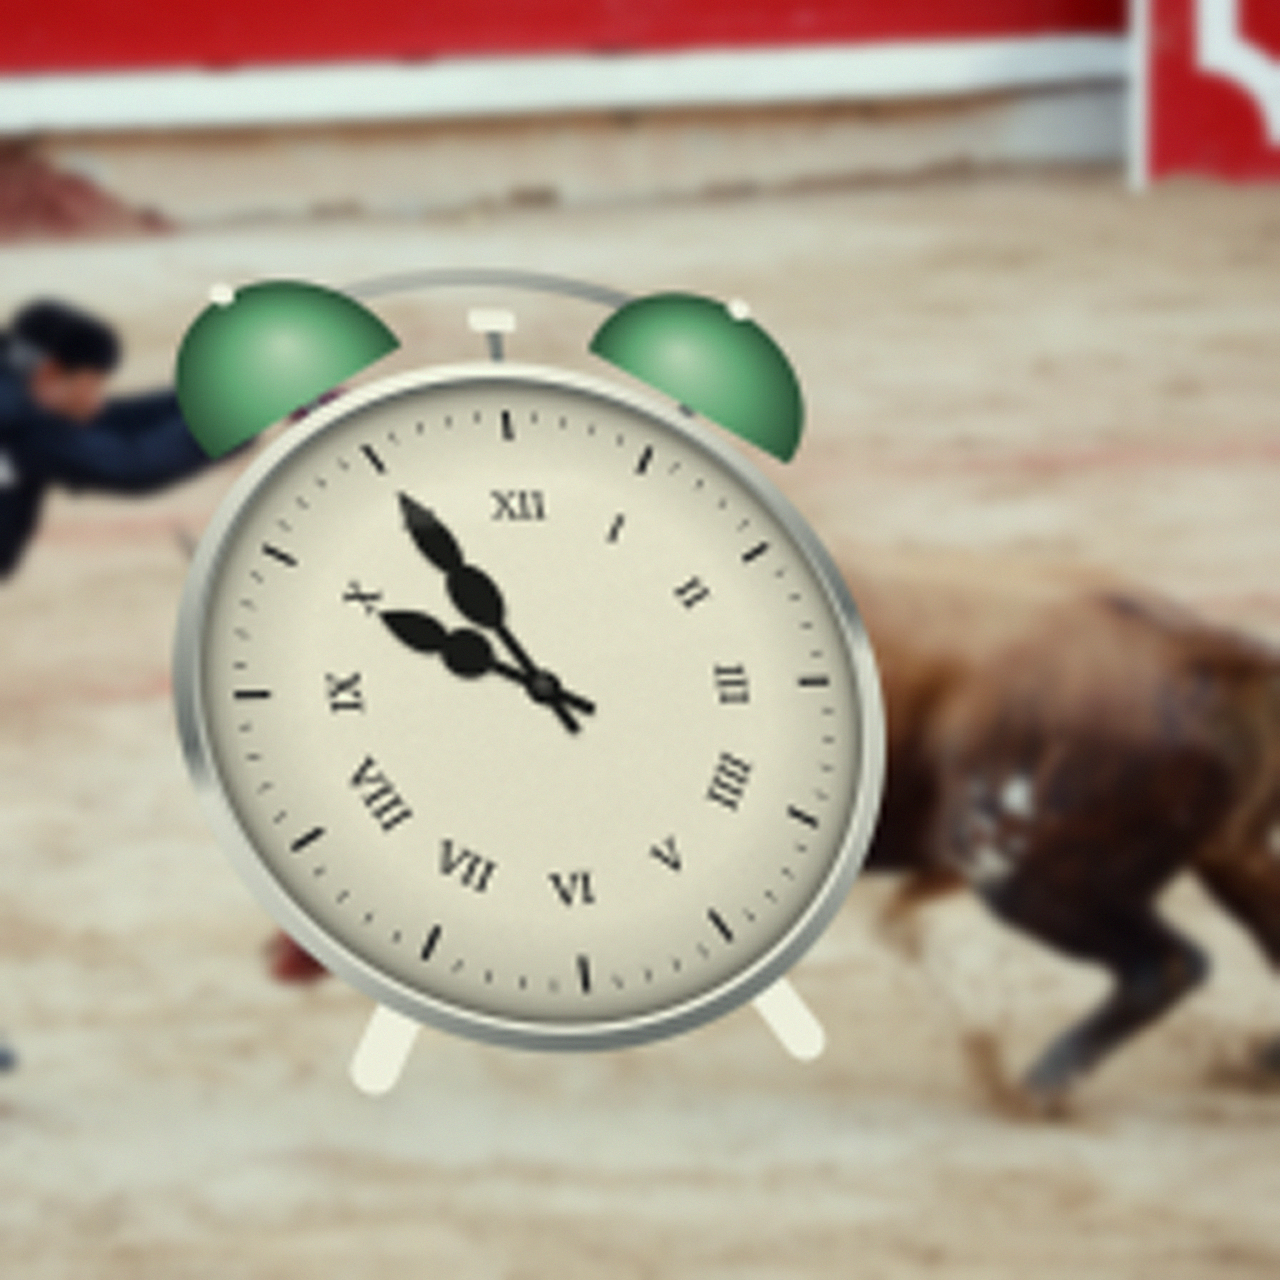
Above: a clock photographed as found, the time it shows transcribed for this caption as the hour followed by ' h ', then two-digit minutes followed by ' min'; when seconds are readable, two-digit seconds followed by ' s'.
9 h 55 min
